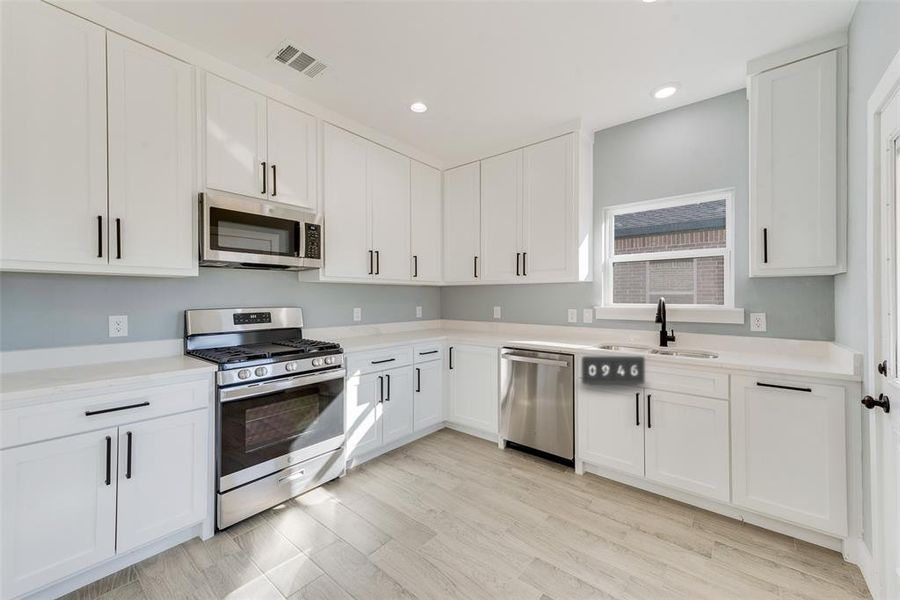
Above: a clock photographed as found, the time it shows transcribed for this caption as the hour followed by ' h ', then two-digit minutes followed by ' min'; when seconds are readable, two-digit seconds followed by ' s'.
9 h 46 min
